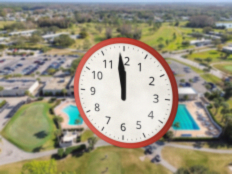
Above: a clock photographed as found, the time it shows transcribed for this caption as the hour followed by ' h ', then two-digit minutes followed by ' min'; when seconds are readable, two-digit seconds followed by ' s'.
11 h 59 min
